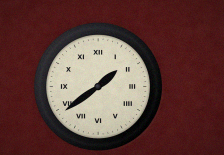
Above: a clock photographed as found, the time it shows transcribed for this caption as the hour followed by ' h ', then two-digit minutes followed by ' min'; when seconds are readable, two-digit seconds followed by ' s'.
1 h 39 min
